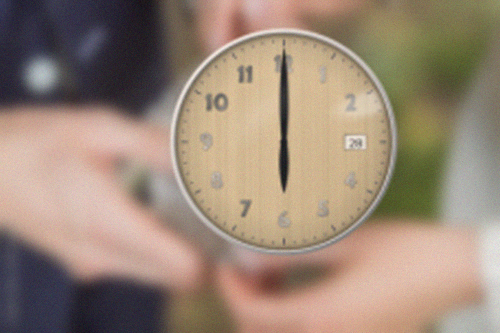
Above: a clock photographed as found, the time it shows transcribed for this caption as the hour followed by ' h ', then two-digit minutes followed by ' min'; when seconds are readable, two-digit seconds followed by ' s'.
6 h 00 min
